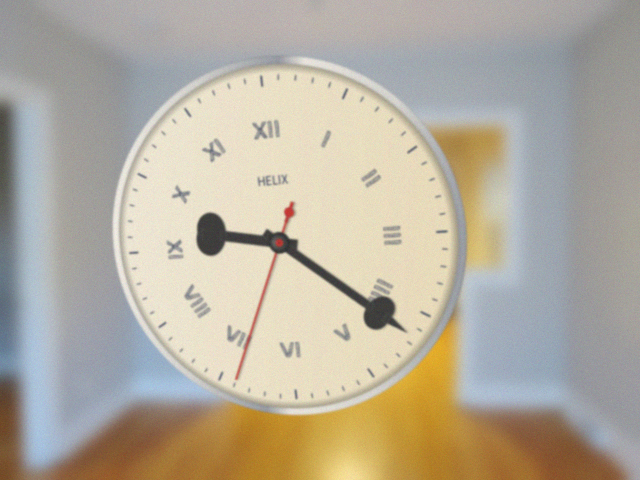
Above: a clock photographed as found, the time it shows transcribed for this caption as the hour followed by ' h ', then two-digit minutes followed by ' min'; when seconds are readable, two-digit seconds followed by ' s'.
9 h 21 min 34 s
